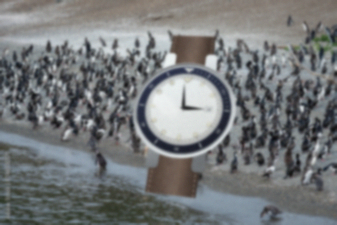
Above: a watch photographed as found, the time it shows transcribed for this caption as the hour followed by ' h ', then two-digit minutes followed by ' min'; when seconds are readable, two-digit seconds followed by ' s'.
2 h 59 min
